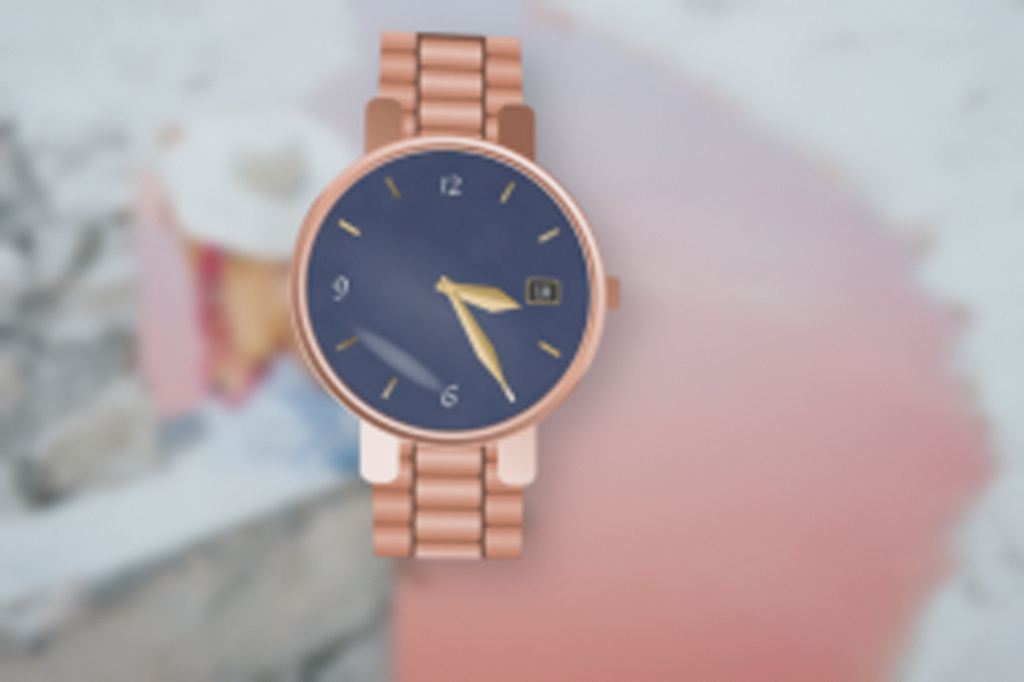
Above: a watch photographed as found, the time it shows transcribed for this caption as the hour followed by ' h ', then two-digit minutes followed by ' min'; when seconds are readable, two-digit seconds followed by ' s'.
3 h 25 min
